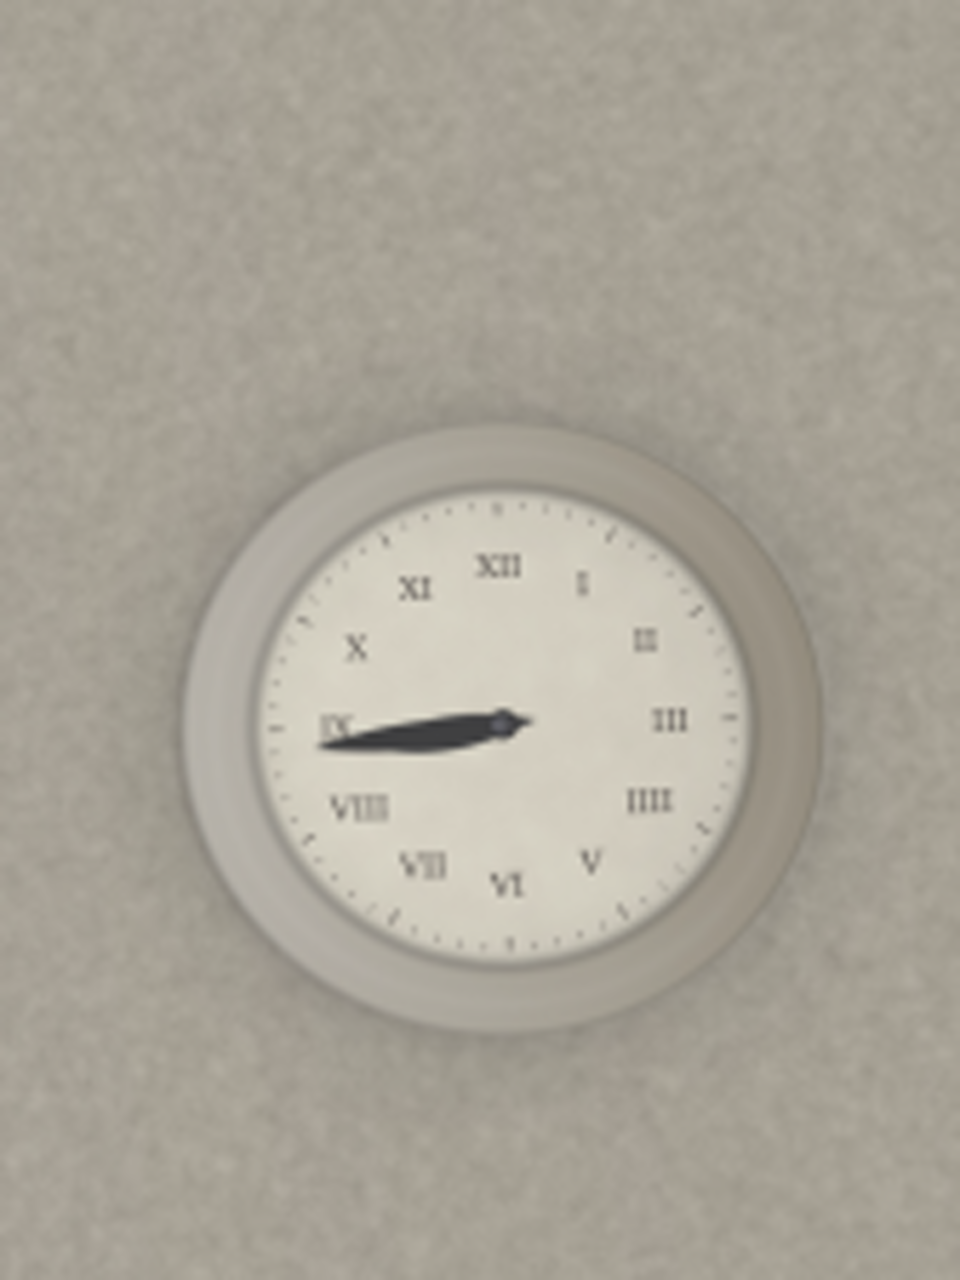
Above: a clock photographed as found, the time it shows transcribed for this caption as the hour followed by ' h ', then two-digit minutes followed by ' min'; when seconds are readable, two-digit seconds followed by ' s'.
8 h 44 min
